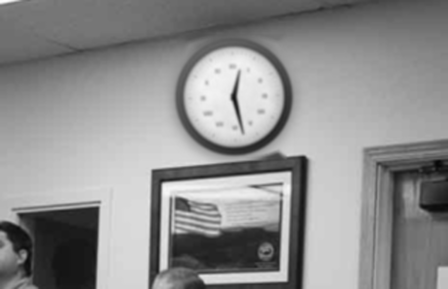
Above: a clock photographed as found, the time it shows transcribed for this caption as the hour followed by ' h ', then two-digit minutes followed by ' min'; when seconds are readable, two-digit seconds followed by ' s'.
12 h 28 min
